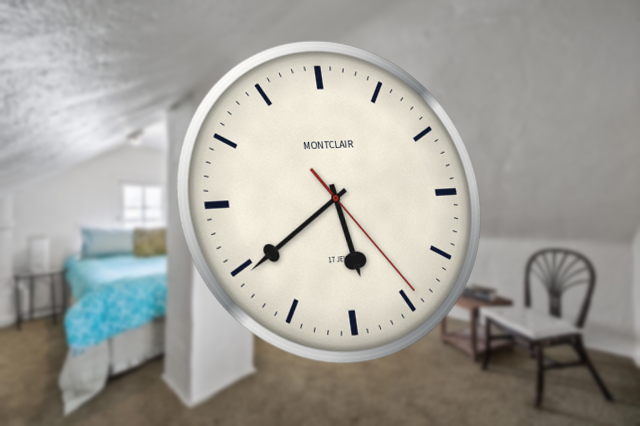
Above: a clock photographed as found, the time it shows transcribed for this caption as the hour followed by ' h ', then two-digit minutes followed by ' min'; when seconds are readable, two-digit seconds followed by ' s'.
5 h 39 min 24 s
